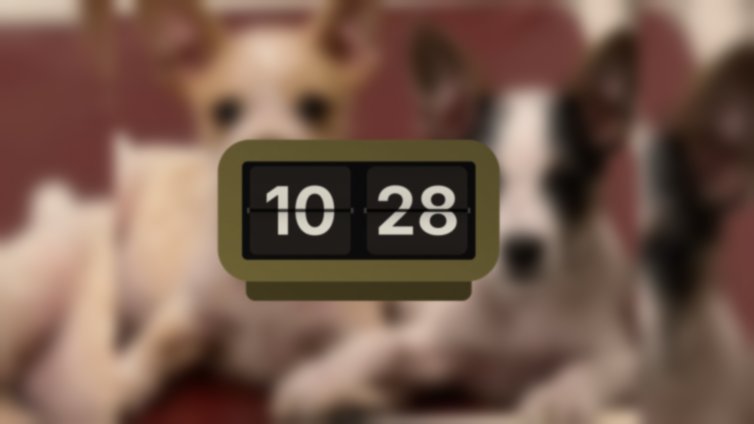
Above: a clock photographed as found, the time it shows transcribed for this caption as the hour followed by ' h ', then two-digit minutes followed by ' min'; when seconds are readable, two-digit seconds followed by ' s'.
10 h 28 min
